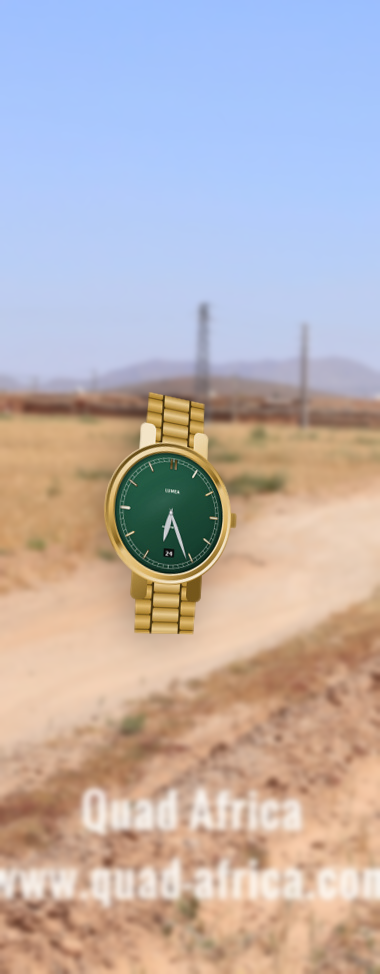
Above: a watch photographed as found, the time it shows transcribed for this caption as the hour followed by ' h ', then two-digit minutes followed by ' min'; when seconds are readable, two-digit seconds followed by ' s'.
6 h 26 min
